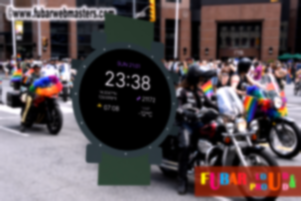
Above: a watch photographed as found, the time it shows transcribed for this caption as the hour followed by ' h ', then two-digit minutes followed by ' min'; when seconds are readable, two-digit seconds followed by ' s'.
23 h 38 min
